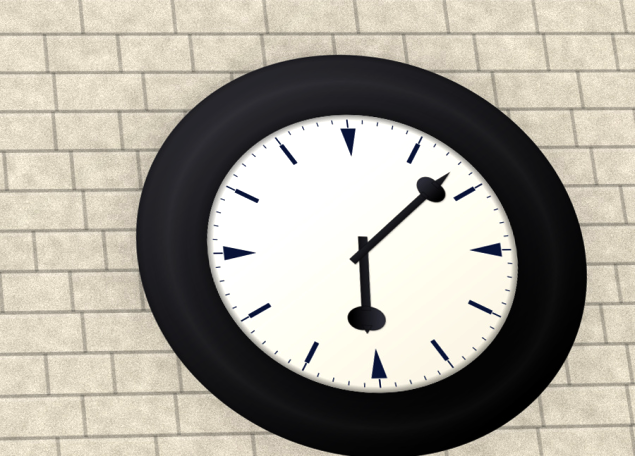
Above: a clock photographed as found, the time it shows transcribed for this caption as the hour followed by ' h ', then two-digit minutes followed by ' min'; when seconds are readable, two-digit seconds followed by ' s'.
6 h 08 min
